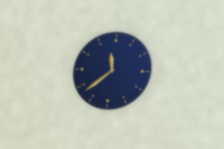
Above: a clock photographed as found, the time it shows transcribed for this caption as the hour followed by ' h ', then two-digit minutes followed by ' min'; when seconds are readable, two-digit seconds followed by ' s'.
11 h 38 min
